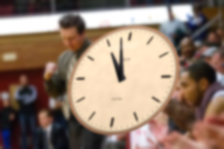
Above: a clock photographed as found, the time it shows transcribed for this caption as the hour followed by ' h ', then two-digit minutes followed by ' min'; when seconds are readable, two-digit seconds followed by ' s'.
10 h 58 min
